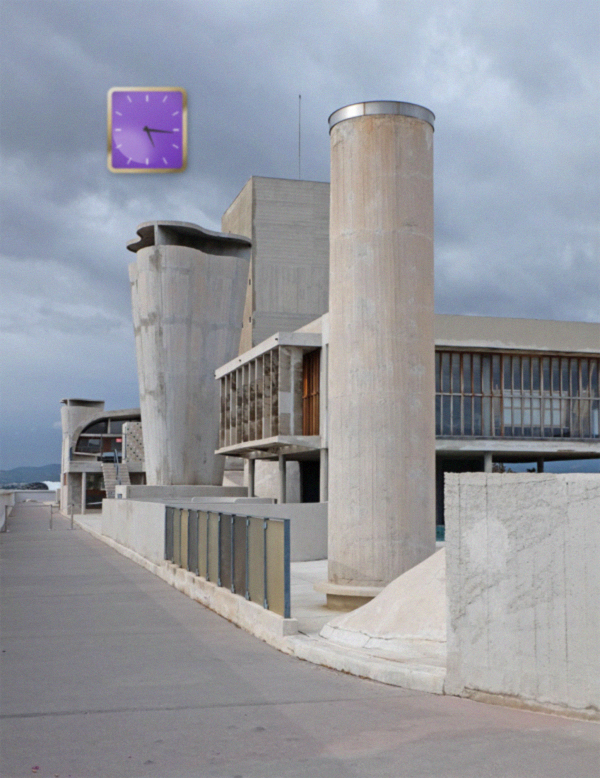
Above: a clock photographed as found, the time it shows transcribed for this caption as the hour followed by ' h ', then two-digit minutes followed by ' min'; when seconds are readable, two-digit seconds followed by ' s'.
5 h 16 min
